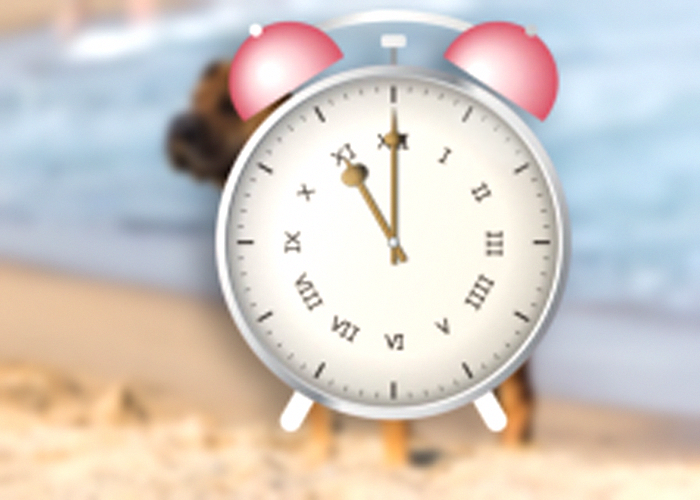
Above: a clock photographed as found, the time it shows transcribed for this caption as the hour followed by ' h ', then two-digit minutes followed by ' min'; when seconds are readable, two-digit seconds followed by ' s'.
11 h 00 min
